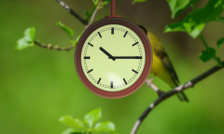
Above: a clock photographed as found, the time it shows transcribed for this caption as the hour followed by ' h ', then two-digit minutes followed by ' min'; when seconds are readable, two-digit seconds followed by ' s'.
10 h 15 min
